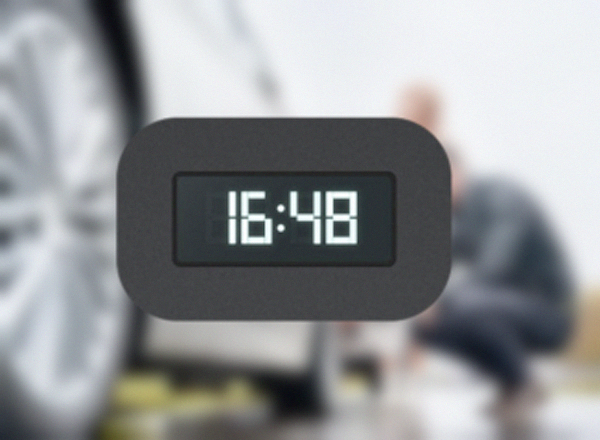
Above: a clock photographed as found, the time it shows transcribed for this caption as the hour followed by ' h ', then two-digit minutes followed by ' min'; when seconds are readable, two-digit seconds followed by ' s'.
16 h 48 min
